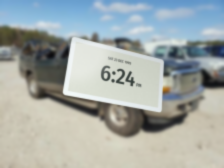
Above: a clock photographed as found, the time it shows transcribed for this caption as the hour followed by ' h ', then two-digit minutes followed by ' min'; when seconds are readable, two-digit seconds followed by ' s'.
6 h 24 min
